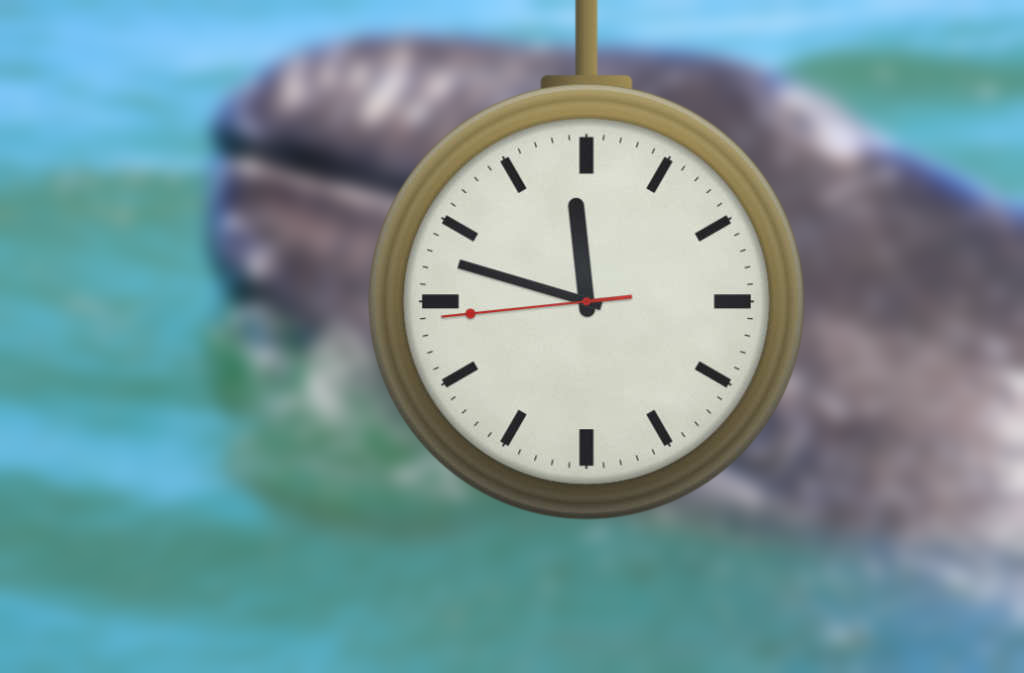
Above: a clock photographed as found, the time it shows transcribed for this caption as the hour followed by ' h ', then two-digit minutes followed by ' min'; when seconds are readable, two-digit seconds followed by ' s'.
11 h 47 min 44 s
